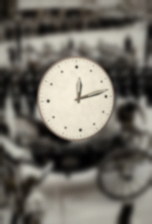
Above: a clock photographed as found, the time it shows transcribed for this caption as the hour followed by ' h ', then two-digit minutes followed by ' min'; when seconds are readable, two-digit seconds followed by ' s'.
12 h 13 min
